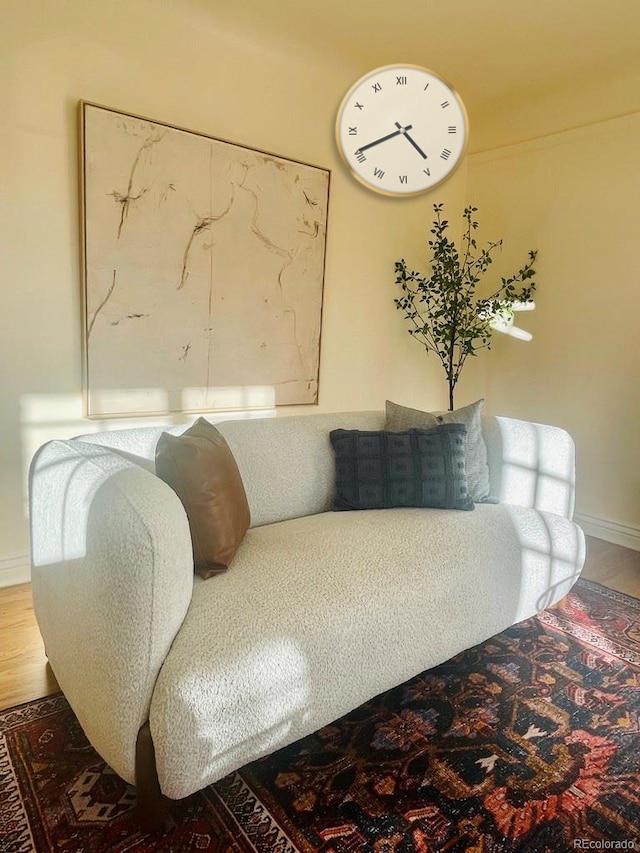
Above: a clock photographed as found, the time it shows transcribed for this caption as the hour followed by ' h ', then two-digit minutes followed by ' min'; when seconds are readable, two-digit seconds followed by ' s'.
4 h 41 min
